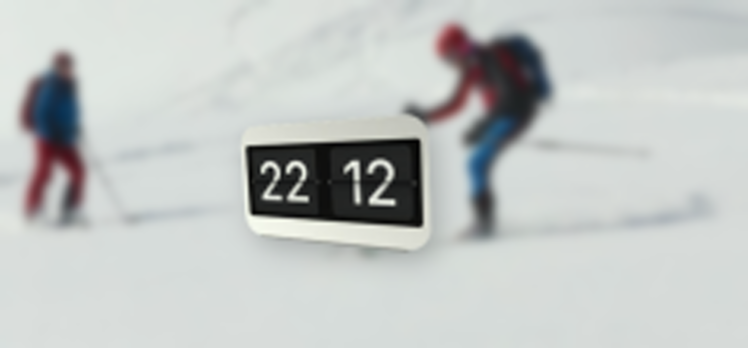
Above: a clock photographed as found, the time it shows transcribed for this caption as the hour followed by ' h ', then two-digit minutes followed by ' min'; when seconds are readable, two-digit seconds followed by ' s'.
22 h 12 min
